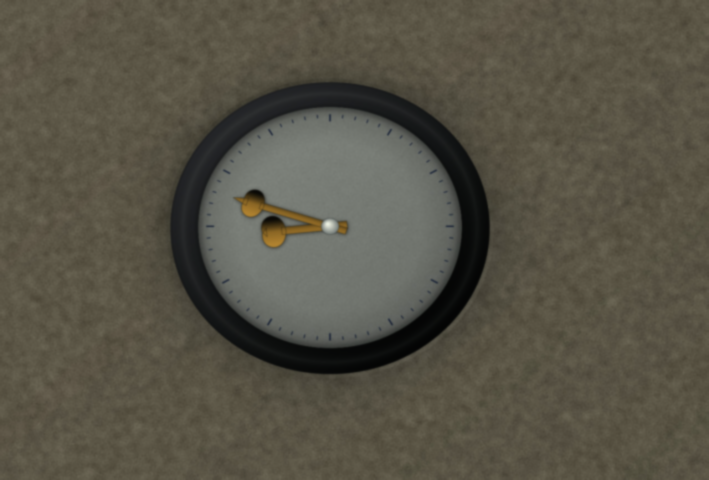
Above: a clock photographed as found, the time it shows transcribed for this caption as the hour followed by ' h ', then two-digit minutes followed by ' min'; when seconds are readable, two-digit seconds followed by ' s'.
8 h 48 min
